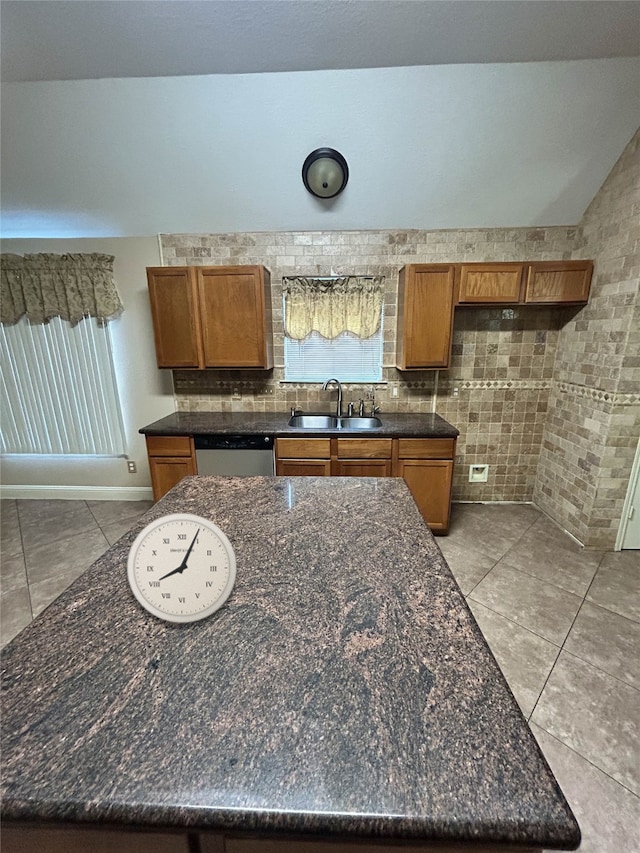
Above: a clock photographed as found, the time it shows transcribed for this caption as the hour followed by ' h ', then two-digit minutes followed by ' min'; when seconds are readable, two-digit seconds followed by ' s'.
8 h 04 min
